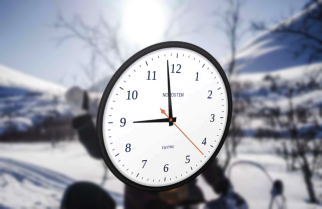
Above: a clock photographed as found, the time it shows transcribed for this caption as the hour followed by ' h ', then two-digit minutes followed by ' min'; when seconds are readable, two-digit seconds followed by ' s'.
8 h 58 min 22 s
